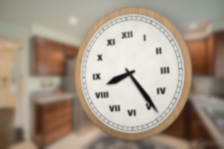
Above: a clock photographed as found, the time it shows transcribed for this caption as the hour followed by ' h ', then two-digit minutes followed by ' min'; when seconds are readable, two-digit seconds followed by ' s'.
8 h 24 min
